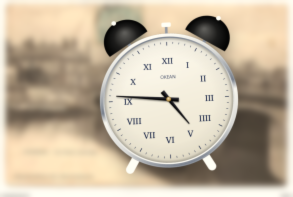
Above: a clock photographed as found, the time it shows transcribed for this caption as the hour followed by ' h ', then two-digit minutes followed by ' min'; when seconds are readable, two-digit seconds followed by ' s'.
4 h 46 min
